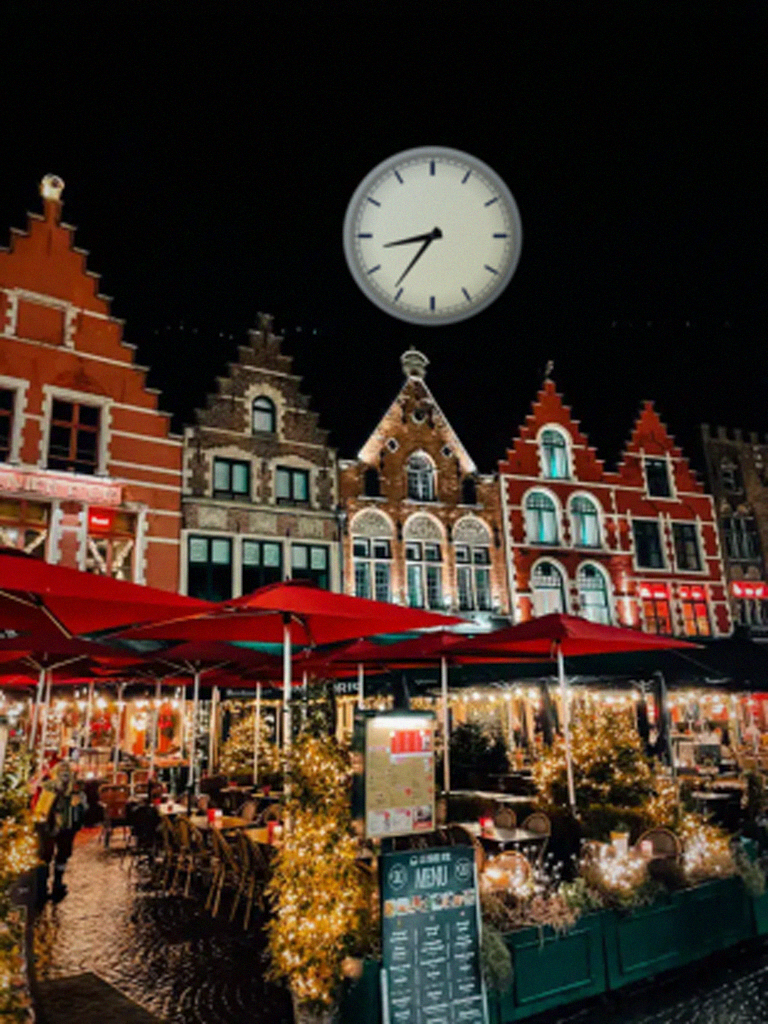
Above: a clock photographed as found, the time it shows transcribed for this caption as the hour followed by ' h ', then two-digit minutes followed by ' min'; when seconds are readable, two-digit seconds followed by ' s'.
8 h 36 min
